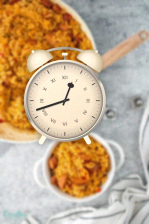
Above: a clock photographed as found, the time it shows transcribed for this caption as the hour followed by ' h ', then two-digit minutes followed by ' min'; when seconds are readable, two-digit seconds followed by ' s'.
12 h 42 min
